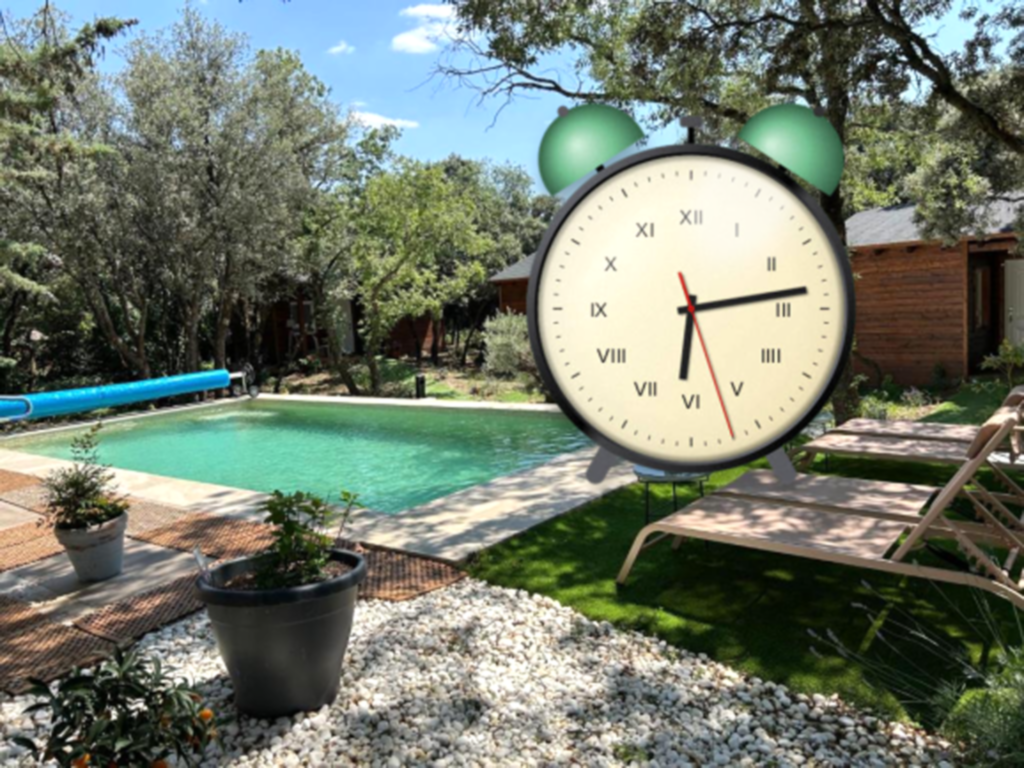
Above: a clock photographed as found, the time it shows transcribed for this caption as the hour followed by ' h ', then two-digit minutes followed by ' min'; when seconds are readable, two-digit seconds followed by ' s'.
6 h 13 min 27 s
